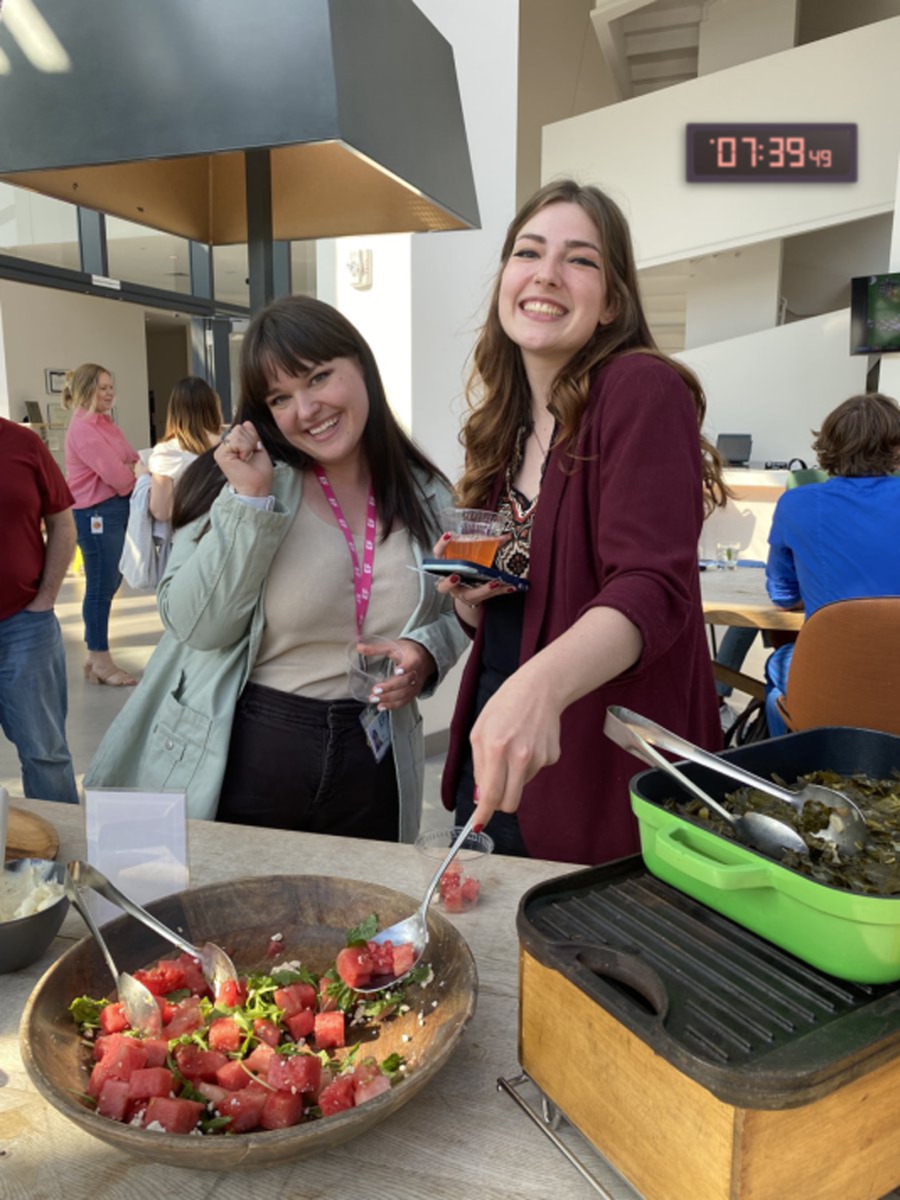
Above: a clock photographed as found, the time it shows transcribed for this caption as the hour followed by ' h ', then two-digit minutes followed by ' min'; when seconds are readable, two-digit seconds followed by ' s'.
7 h 39 min 49 s
